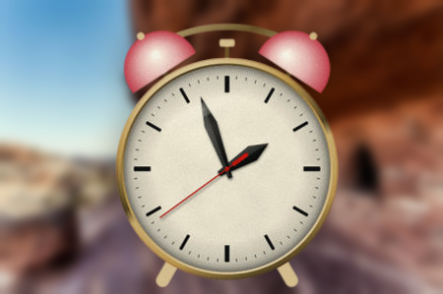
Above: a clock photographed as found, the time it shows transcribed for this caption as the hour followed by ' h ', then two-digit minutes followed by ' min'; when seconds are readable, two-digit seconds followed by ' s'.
1 h 56 min 39 s
